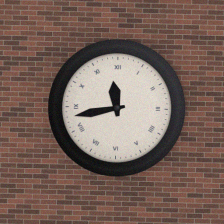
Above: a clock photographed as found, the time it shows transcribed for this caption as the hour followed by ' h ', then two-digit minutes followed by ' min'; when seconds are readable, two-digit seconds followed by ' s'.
11 h 43 min
